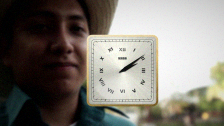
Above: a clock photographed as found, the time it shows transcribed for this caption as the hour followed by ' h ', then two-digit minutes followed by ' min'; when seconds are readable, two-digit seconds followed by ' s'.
2 h 09 min
